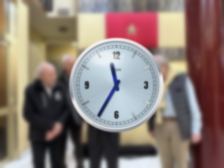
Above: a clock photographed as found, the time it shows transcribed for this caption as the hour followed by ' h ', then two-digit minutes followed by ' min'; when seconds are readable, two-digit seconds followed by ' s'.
11 h 35 min
